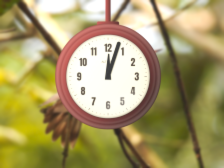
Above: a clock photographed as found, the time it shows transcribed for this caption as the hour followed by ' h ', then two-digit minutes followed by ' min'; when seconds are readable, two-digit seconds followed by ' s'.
12 h 03 min
